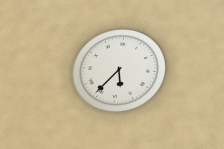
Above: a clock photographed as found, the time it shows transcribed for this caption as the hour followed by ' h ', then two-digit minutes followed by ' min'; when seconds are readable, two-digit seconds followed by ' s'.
5 h 36 min
